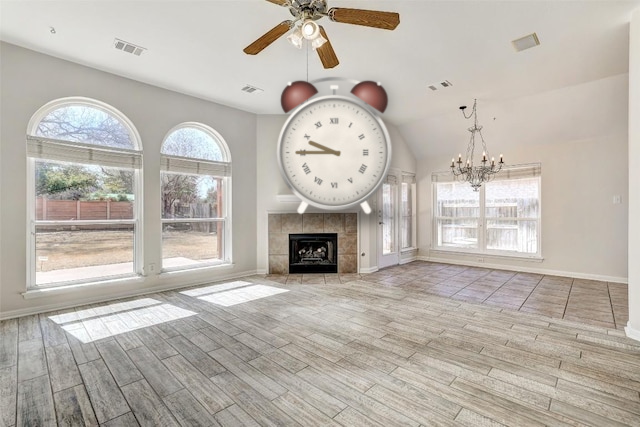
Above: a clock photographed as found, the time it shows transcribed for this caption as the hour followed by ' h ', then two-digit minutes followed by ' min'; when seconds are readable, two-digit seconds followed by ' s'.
9 h 45 min
